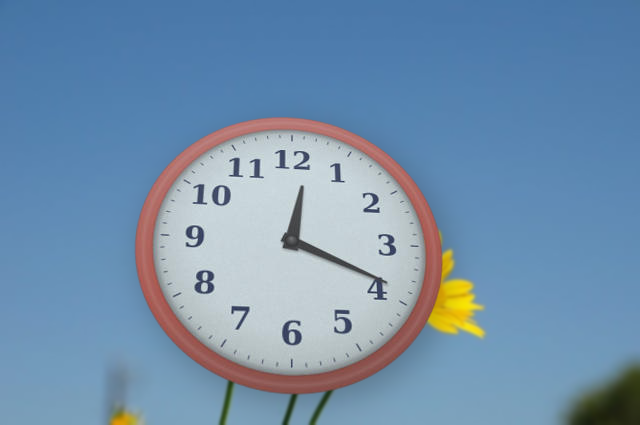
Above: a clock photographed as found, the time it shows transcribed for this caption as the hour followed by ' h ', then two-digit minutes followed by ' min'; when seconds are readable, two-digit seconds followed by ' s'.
12 h 19 min
